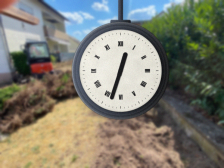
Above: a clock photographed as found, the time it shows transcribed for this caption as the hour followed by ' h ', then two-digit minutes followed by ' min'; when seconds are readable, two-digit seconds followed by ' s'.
12 h 33 min
